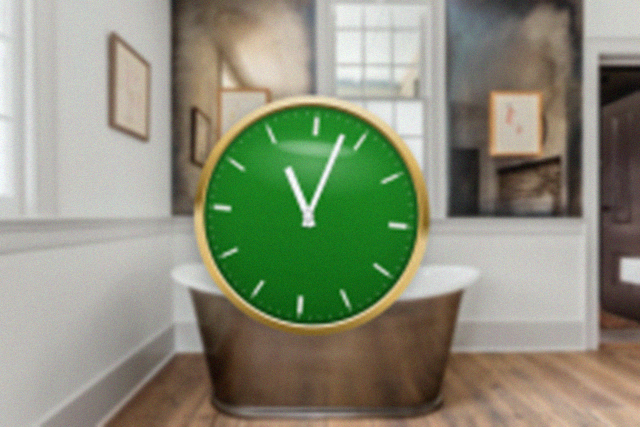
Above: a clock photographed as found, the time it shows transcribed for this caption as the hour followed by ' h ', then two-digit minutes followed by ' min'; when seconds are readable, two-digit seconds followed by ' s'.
11 h 03 min
